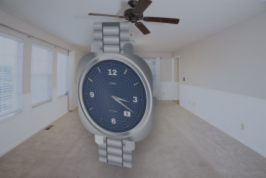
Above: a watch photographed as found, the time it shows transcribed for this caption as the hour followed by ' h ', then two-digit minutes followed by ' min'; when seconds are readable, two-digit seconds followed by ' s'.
3 h 20 min
